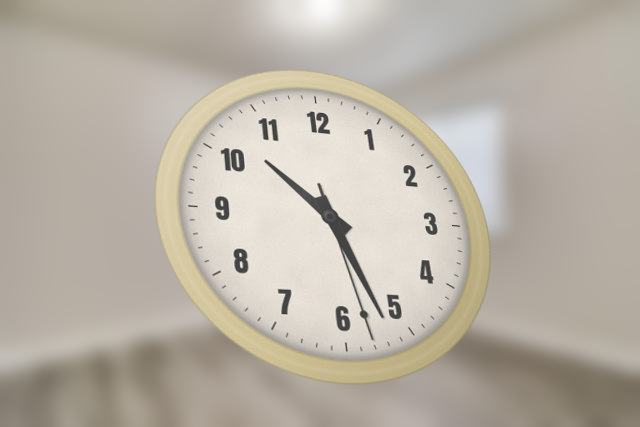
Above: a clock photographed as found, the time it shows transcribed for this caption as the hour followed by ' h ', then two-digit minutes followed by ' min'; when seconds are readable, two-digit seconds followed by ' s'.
10 h 26 min 28 s
